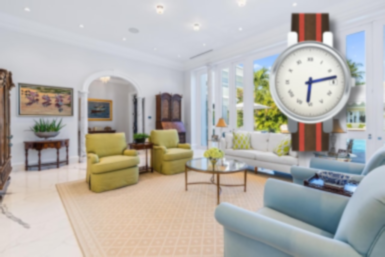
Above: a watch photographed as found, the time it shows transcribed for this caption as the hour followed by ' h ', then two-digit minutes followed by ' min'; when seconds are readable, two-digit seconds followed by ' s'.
6 h 13 min
